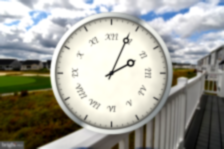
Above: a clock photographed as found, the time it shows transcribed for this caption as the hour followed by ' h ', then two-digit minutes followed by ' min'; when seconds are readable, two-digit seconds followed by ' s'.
2 h 04 min
